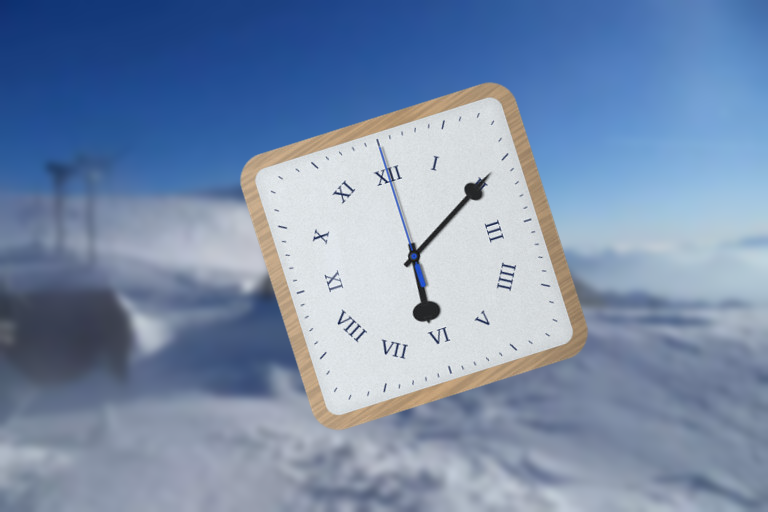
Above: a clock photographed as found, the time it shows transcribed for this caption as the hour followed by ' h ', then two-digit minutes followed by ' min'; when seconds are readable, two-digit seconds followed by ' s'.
6 h 10 min 00 s
